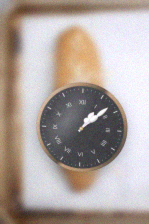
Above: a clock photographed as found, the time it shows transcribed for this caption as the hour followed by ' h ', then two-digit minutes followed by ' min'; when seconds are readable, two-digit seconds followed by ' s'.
1 h 08 min
